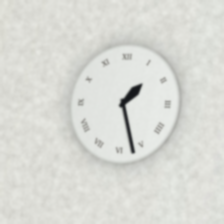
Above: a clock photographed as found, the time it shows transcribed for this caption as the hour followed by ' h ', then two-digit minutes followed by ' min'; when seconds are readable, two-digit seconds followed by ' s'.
1 h 27 min
